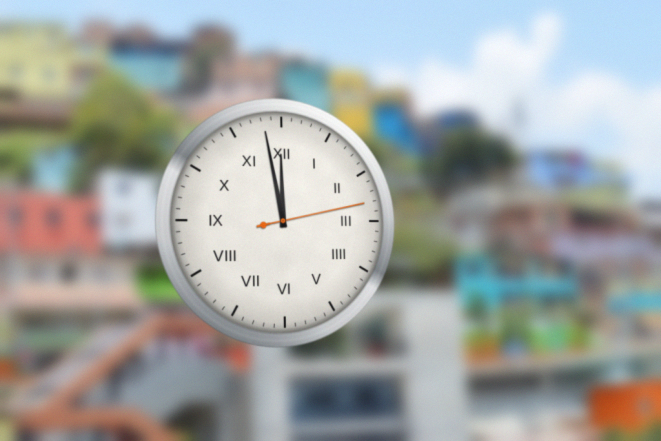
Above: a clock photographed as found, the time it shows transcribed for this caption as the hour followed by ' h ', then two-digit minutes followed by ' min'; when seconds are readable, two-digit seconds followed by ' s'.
11 h 58 min 13 s
